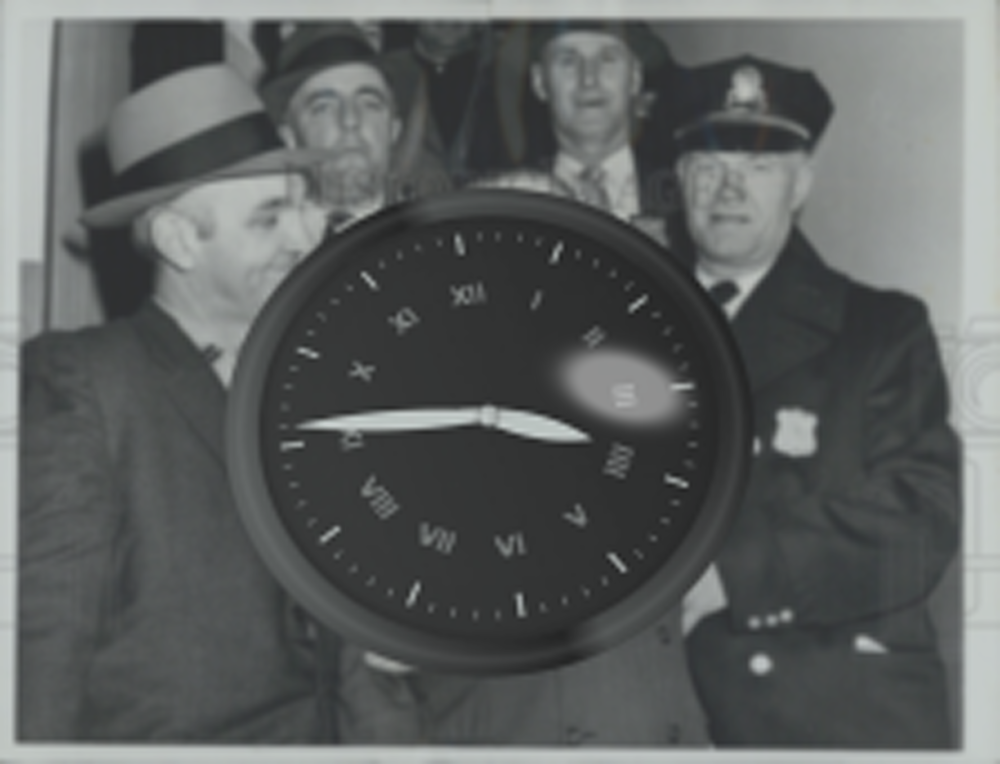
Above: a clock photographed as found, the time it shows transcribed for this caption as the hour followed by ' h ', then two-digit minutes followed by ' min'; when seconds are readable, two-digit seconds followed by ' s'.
3 h 46 min
